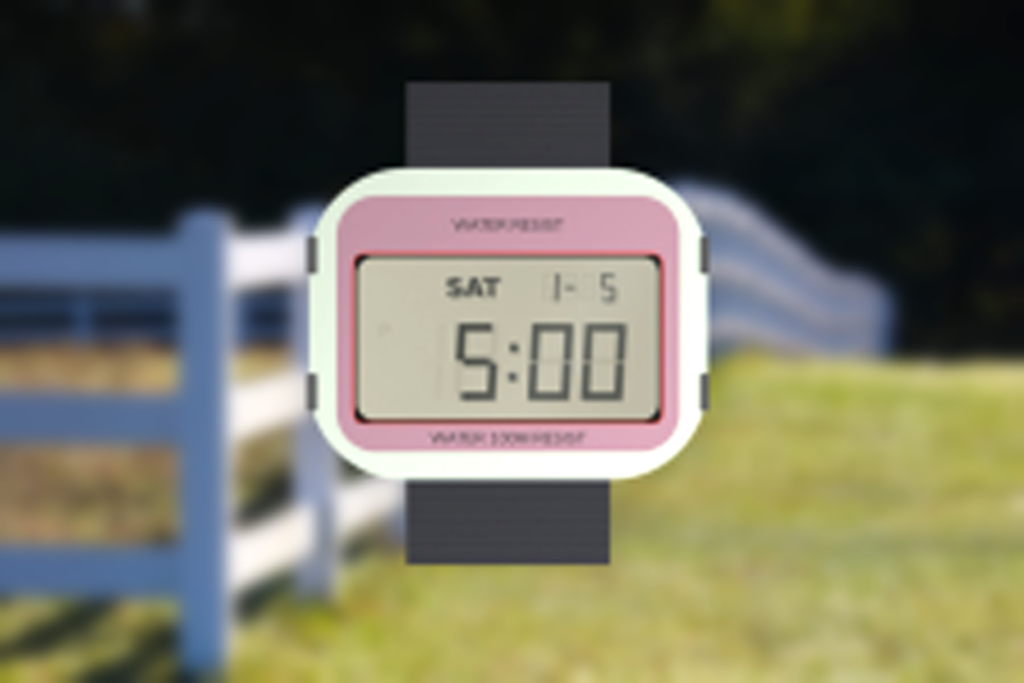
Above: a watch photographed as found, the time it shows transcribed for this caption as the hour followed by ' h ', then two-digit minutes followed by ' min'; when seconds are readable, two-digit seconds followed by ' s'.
5 h 00 min
